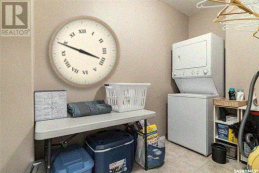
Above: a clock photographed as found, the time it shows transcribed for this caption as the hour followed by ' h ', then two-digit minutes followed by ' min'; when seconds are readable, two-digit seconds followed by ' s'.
3 h 49 min
